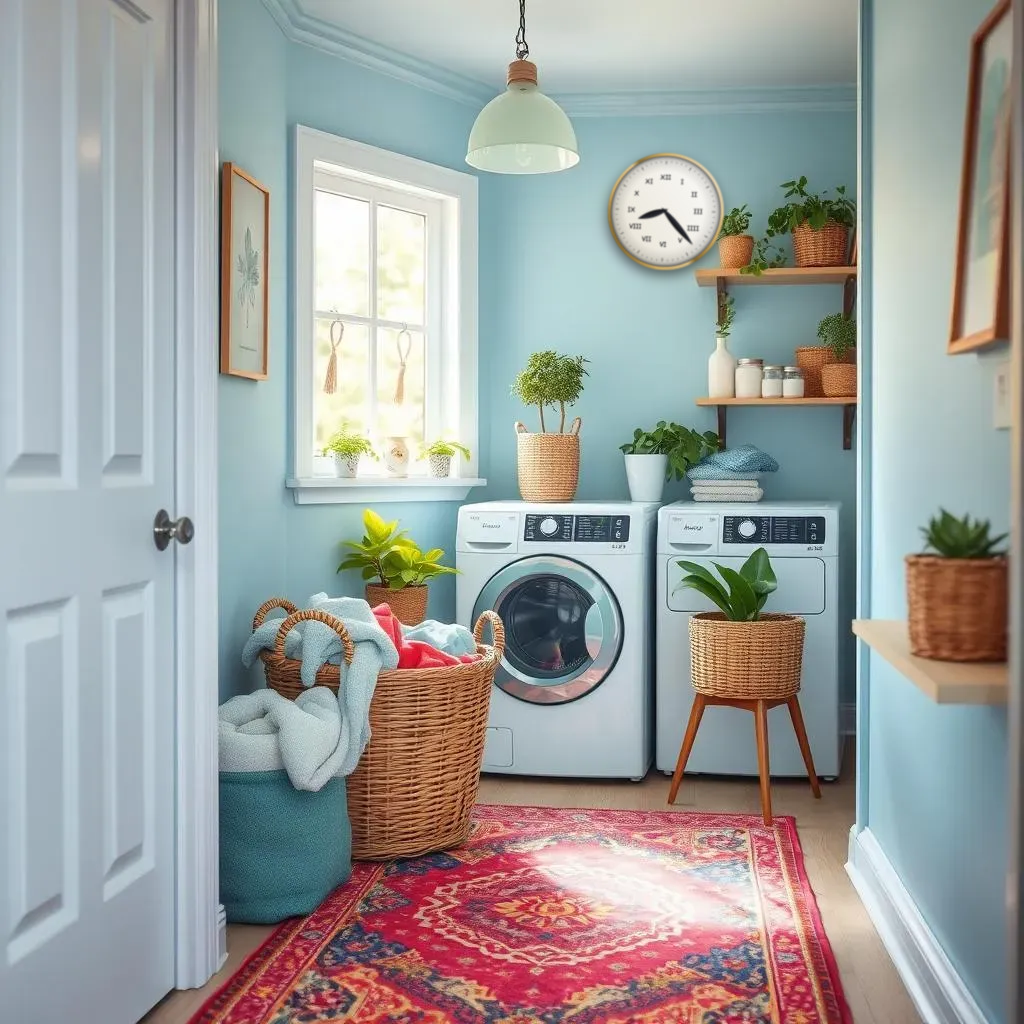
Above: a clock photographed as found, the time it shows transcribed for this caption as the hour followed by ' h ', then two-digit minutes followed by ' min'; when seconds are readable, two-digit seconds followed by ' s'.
8 h 23 min
